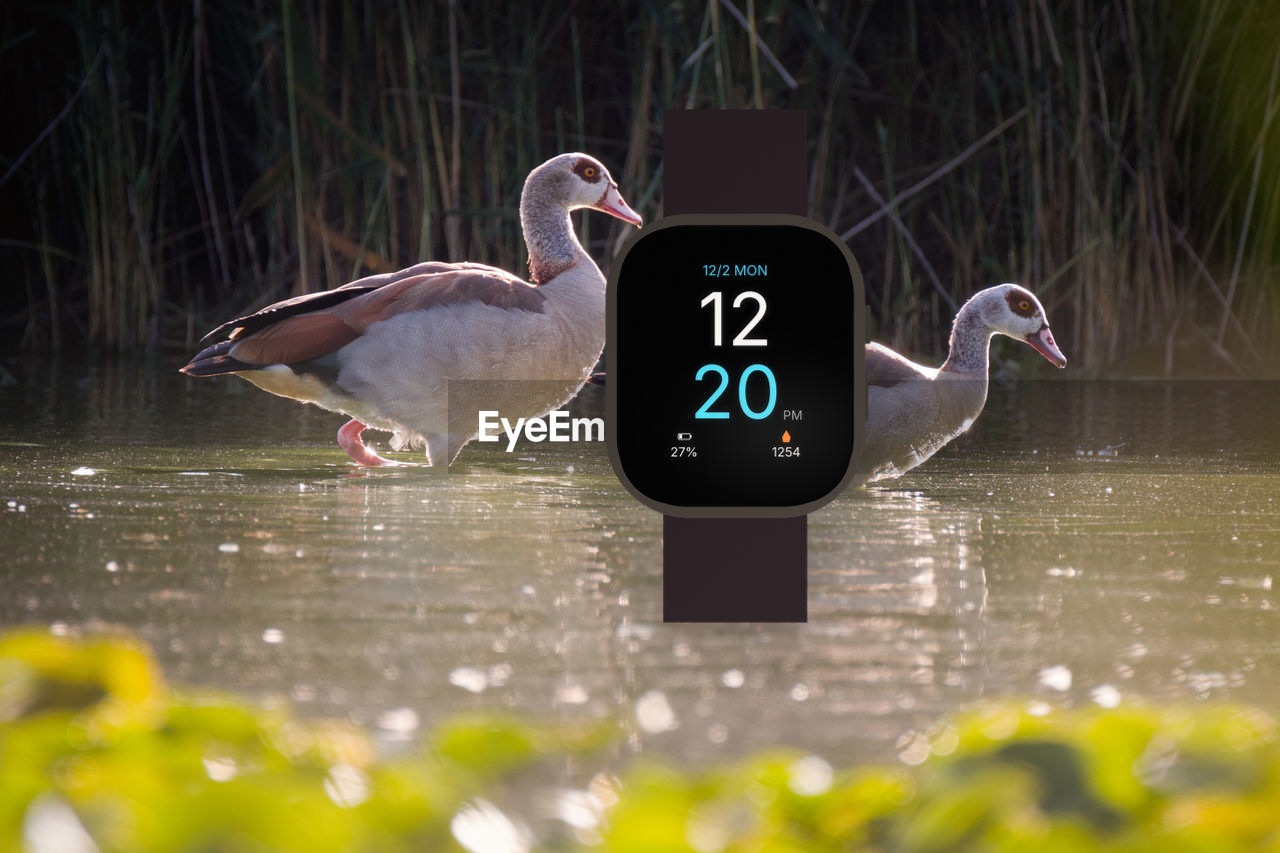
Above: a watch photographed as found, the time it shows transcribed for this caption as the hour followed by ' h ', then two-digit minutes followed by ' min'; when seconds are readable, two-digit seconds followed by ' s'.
12 h 20 min
